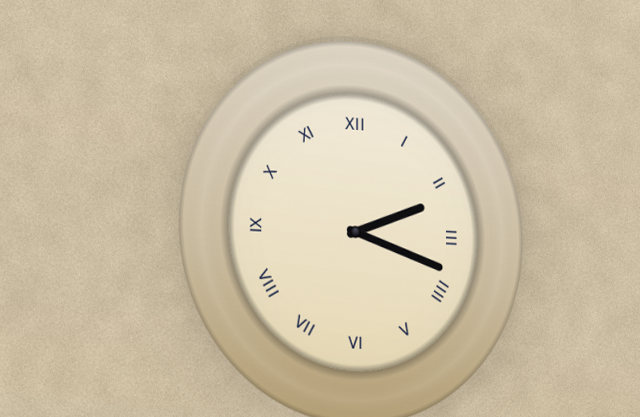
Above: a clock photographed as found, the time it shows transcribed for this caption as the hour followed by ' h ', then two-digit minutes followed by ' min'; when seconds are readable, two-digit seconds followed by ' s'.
2 h 18 min
